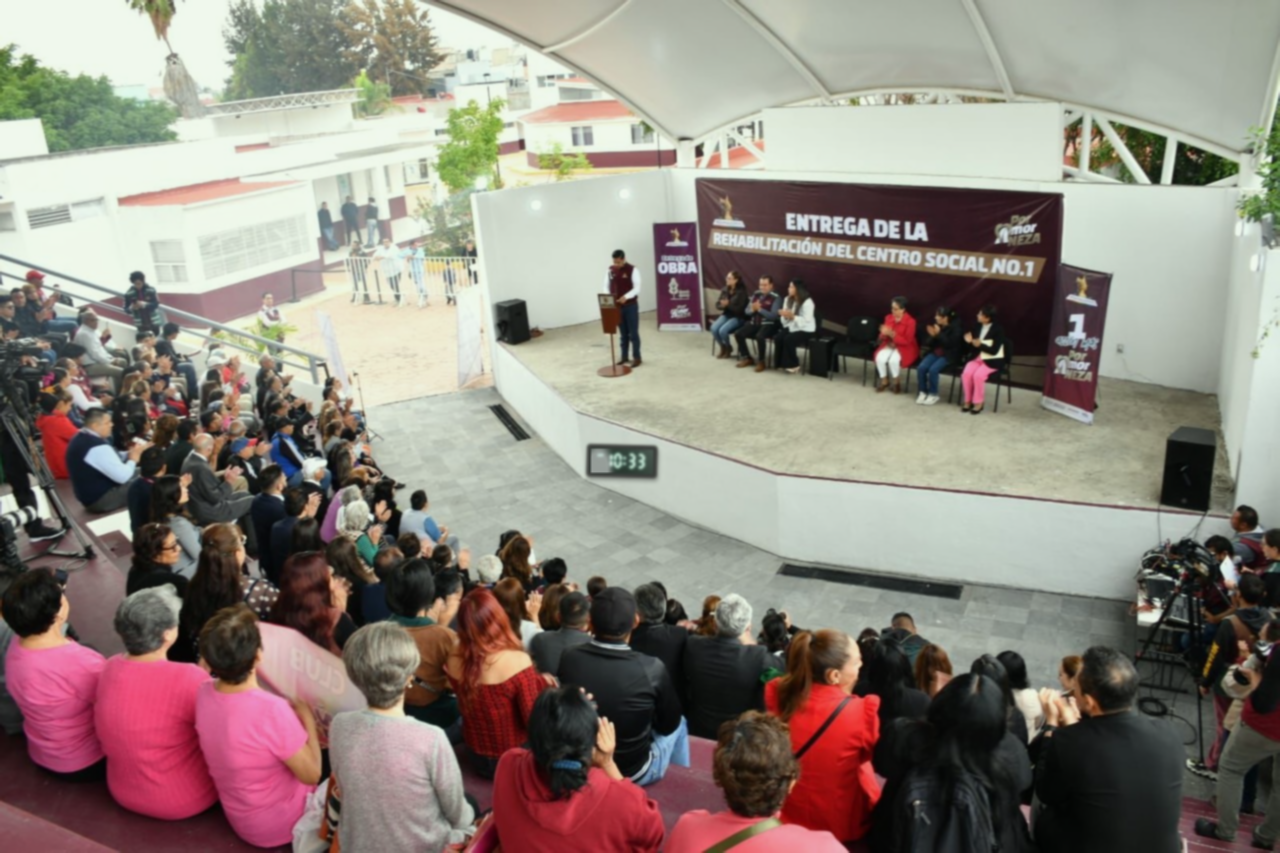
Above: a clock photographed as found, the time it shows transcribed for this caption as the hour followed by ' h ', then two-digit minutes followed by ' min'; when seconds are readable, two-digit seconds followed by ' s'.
10 h 33 min
